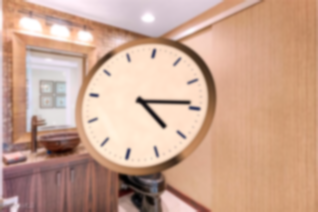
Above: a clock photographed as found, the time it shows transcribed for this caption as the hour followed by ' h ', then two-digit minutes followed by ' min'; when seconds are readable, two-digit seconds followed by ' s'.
4 h 14 min
